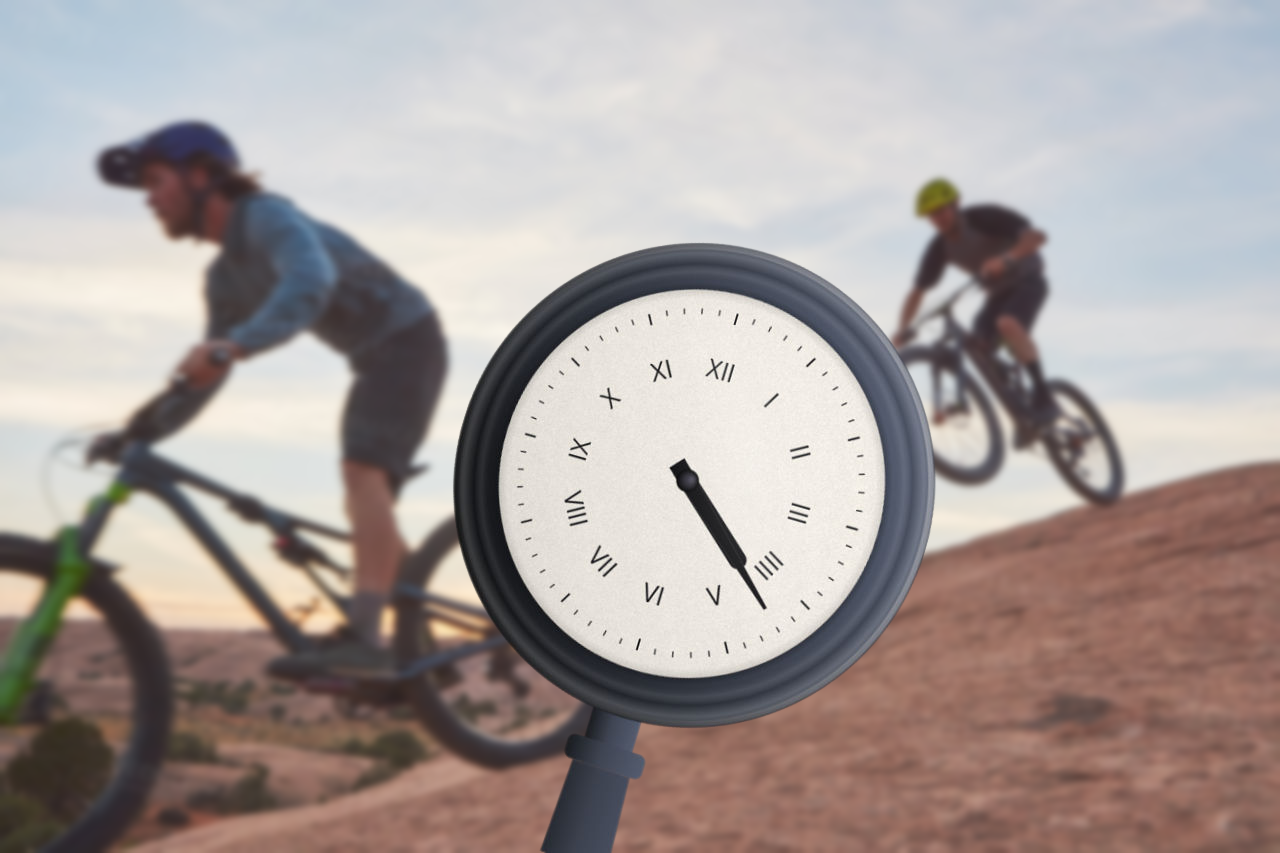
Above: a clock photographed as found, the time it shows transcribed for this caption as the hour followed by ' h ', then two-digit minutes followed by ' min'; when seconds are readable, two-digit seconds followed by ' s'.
4 h 22 min
